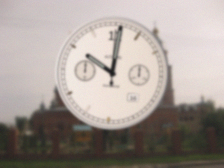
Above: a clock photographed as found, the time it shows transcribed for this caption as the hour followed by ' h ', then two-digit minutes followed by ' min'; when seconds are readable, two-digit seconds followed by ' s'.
10 h 01 min
